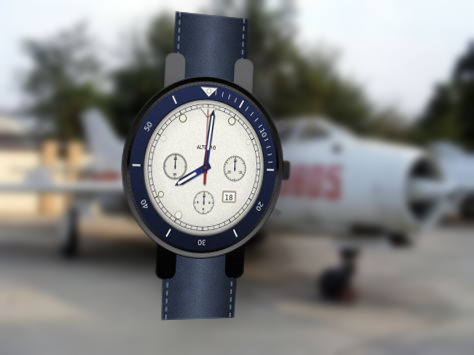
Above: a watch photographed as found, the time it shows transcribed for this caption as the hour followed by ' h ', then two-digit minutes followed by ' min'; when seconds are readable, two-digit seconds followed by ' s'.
8 h 01 min
